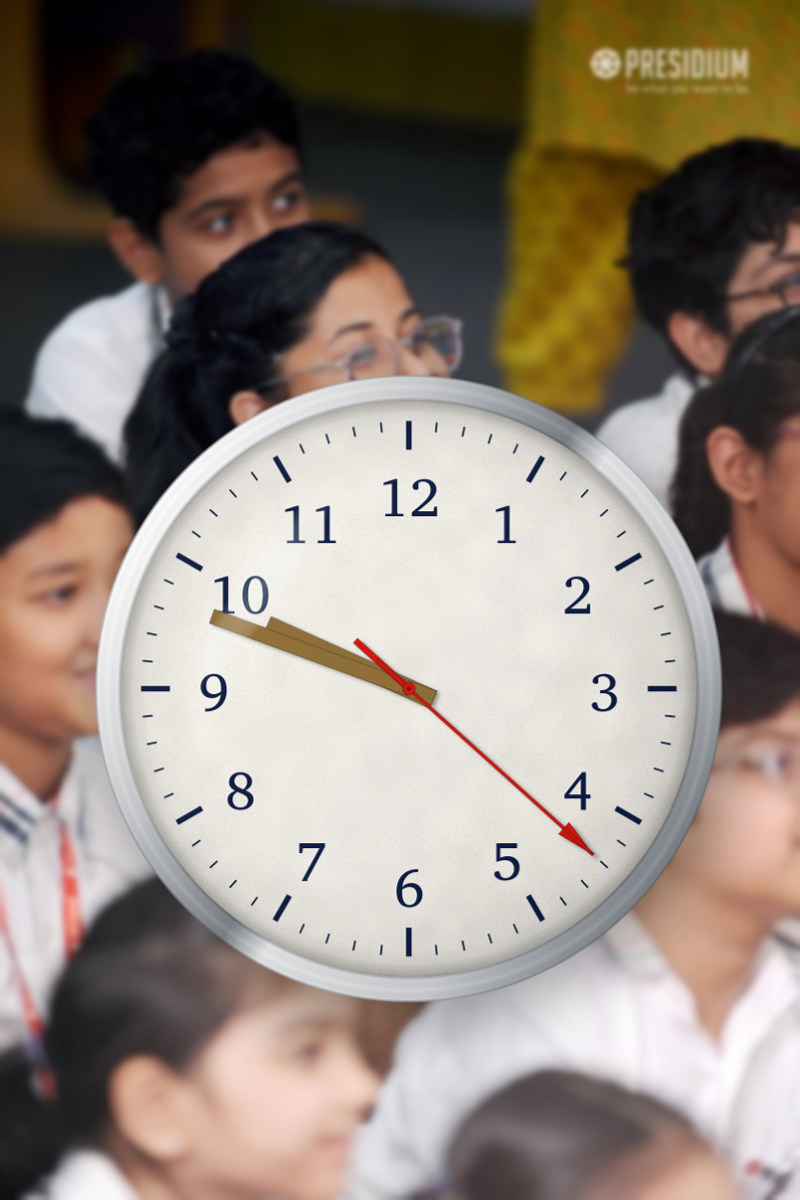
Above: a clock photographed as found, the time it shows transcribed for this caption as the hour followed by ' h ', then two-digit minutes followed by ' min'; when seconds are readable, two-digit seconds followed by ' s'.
9 h 48 min 22 s
